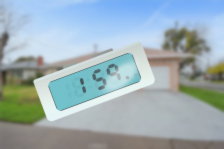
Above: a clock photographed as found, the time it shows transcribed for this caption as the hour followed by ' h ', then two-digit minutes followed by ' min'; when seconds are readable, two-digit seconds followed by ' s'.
1 h 59 min
